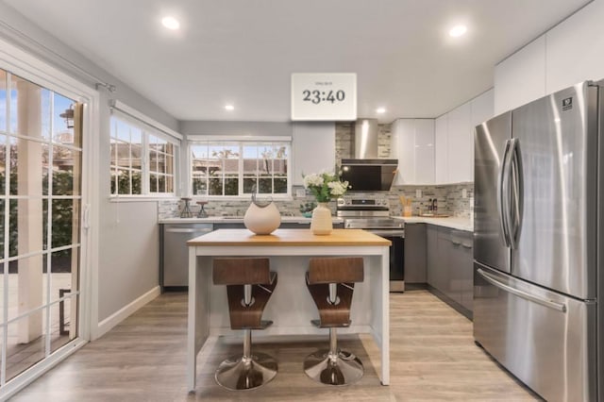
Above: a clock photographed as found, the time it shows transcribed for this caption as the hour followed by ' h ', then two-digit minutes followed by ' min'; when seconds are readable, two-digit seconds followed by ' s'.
23 h 40 min
